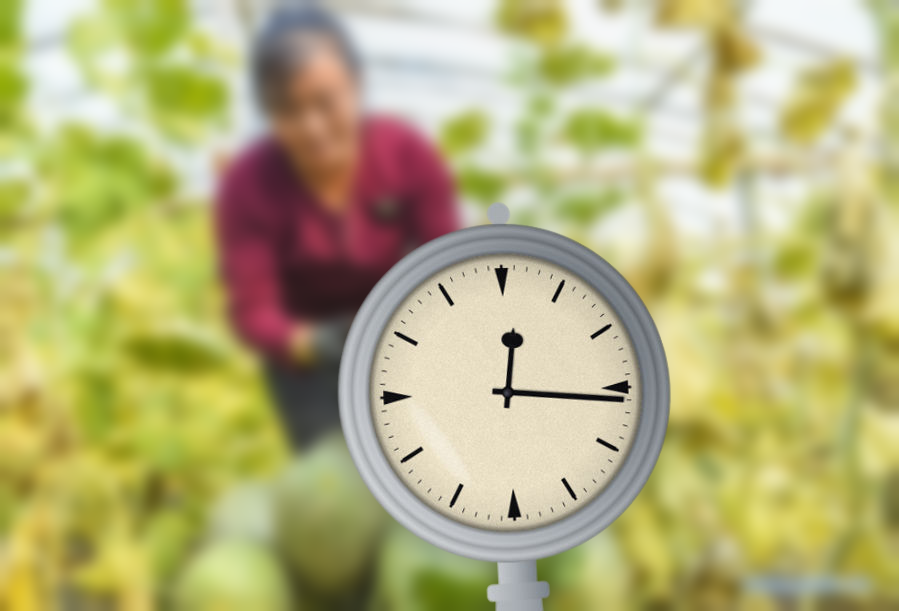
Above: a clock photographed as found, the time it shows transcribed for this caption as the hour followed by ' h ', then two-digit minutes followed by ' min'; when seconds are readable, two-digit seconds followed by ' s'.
12 h 16 min
